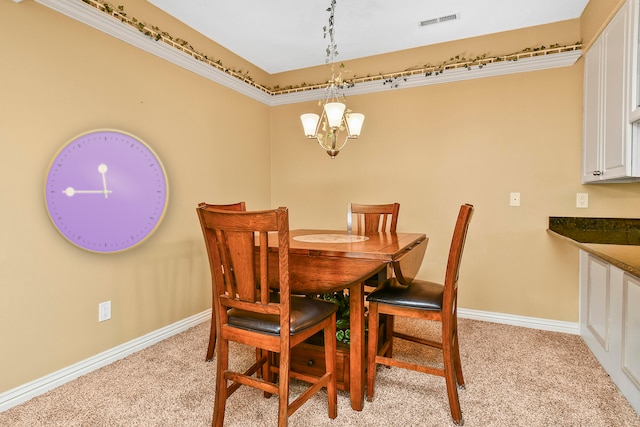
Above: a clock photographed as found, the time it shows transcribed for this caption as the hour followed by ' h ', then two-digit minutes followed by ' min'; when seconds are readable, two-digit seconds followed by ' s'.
11 h 45 min
